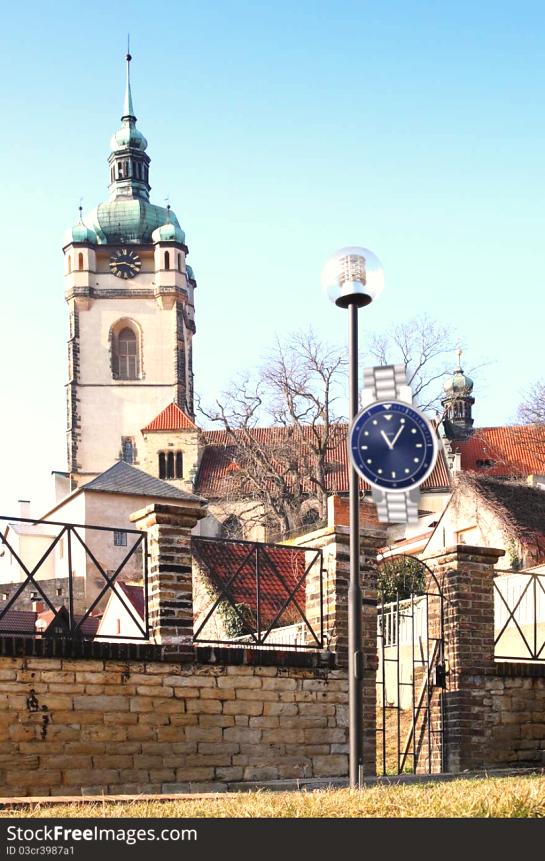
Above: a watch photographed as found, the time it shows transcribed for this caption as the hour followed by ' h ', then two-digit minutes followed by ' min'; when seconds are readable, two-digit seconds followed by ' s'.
11 h 06 min
